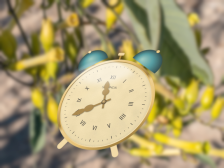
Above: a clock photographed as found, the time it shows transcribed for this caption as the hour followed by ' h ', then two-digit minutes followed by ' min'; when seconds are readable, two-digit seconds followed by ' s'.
11 h 40 min
